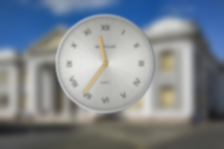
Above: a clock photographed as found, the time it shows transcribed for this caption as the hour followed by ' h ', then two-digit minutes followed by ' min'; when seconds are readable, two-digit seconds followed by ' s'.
11 h 36 min
